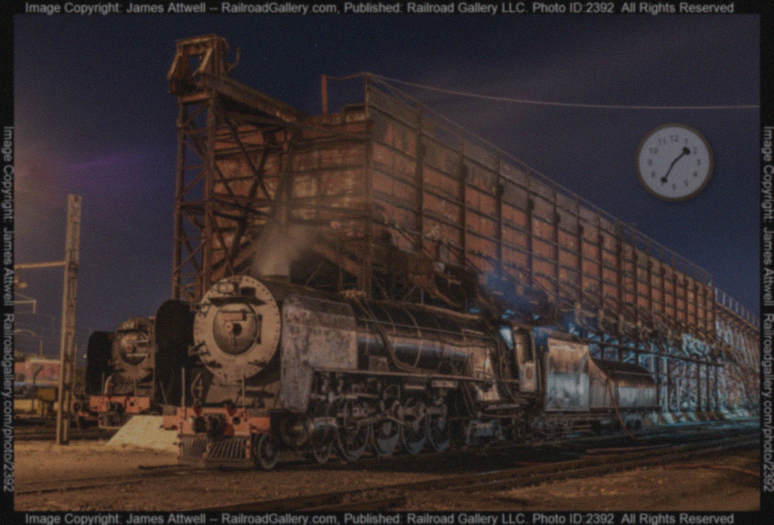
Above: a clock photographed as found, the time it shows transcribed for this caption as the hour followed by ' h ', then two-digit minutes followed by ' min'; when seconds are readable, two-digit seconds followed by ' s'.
1 h 35 min
